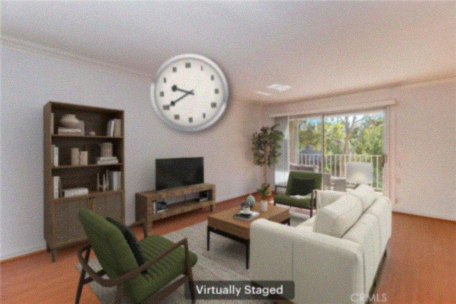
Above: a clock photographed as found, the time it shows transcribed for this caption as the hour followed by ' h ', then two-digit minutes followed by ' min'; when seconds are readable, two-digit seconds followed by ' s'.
9 h 40 min
